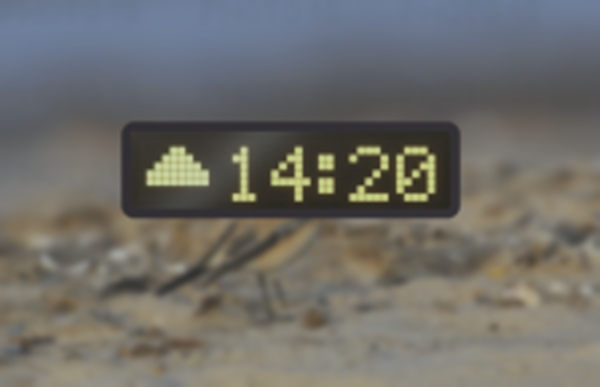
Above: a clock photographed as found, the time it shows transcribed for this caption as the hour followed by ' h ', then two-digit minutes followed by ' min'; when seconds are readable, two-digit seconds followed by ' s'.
14 h 20 min
